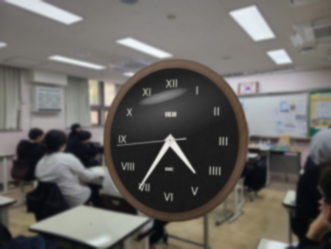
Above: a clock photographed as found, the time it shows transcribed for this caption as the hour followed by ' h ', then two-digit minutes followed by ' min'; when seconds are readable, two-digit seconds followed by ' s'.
4 h 35 min 44 s
